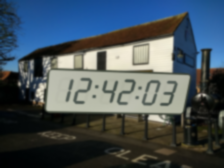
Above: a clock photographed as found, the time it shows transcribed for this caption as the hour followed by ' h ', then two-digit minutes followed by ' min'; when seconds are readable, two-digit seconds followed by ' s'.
12 h 42 min 03 s
